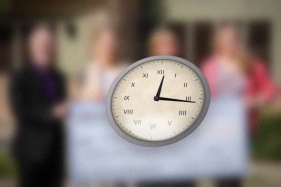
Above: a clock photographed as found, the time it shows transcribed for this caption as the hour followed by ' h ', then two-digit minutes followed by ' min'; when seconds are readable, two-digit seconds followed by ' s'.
12 h 16 min
